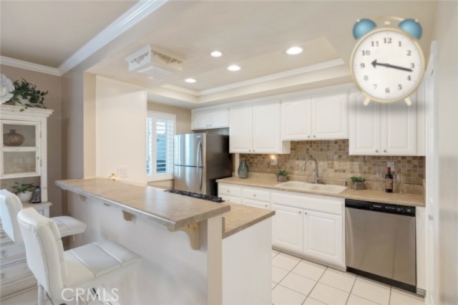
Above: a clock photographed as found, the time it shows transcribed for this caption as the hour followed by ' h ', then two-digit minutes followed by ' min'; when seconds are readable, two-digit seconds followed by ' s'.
9 h 17 min
